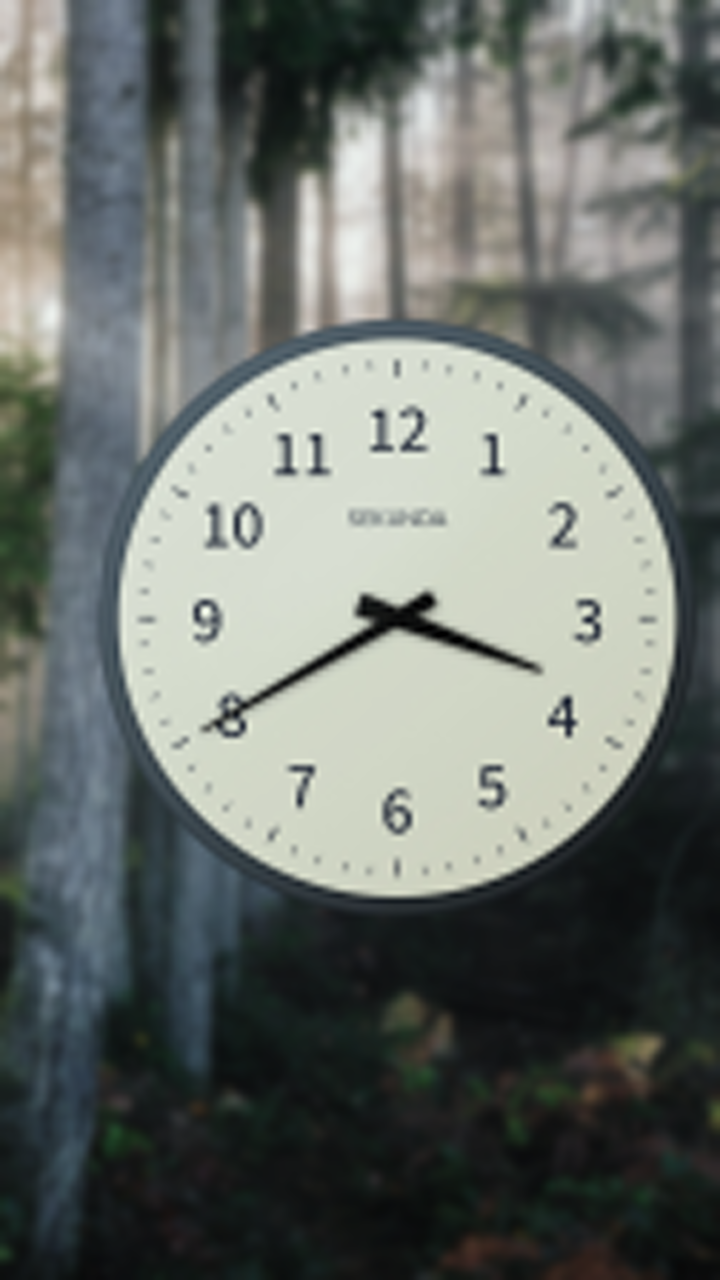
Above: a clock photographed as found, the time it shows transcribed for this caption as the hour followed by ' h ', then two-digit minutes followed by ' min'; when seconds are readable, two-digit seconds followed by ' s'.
3 h 40 min
